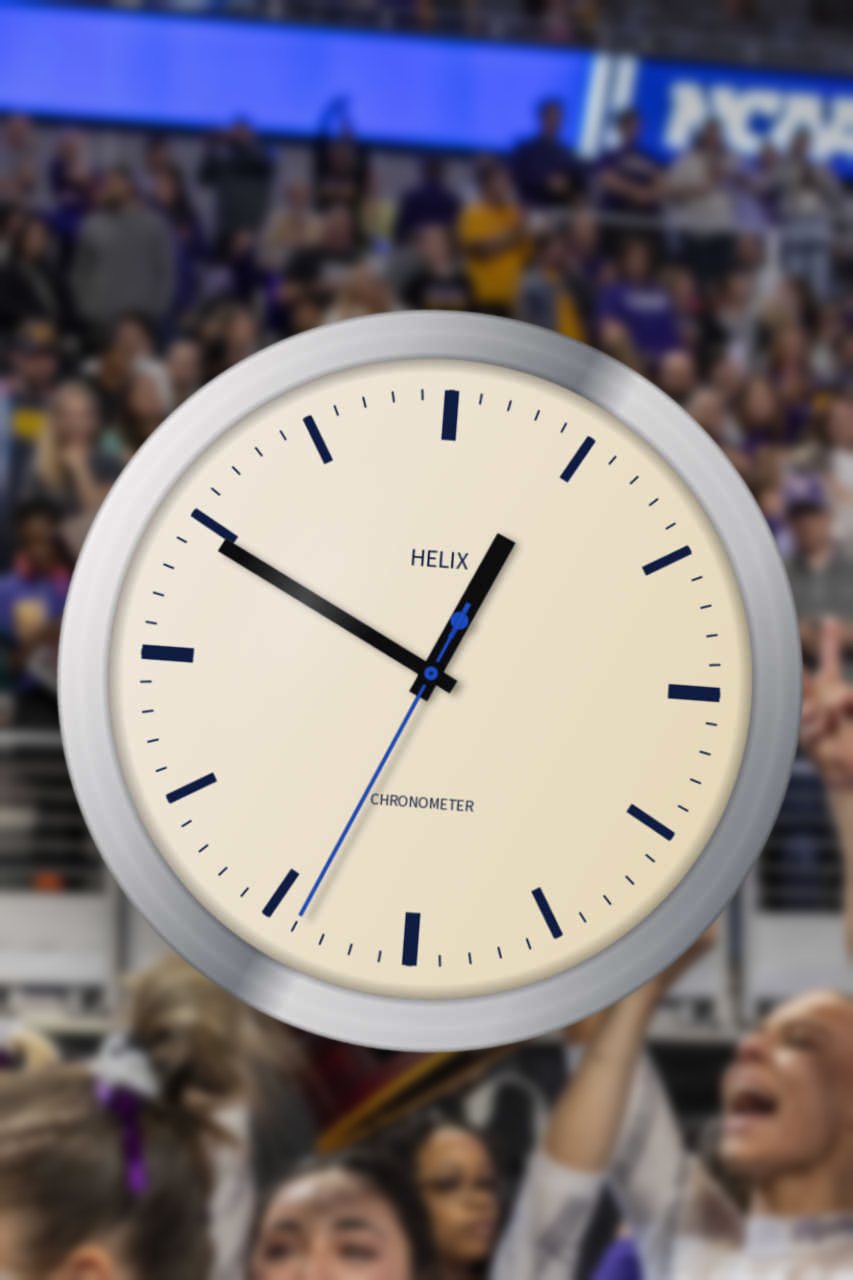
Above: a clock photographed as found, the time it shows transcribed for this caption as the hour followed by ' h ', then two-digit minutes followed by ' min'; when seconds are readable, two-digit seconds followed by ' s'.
12 h 49 min 34 s
